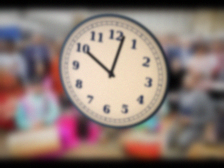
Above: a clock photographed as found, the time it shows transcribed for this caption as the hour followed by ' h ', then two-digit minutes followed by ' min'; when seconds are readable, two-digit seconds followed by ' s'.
10 h 02 min
